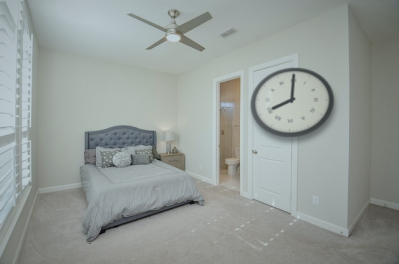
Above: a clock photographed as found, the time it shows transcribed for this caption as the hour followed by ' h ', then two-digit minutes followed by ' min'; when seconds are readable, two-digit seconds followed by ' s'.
8 h 00 min
